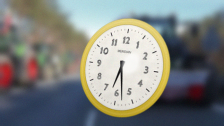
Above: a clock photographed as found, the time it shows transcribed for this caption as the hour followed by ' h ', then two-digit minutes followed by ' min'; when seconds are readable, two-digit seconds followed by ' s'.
6 h 28 min
